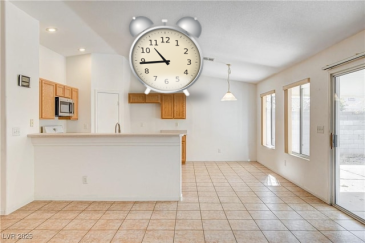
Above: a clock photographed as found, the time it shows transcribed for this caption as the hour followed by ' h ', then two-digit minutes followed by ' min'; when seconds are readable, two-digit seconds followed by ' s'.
10 h 44 min
